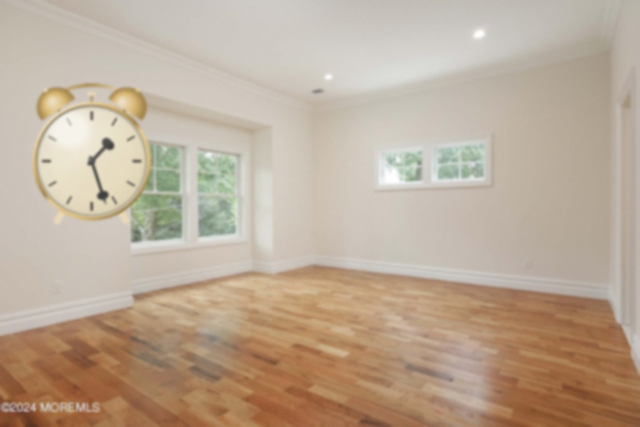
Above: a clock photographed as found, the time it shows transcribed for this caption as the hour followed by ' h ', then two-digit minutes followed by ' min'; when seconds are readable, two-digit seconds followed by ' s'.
1 h 27 min
